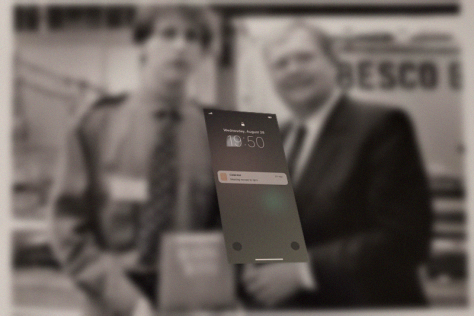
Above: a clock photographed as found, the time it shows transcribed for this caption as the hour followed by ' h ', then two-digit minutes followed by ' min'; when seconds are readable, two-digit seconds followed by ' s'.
19 h 50 min
